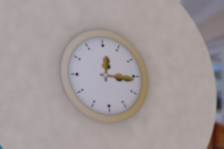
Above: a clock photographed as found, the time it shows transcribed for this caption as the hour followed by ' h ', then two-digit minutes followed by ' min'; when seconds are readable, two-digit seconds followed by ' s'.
12 h 16 min
